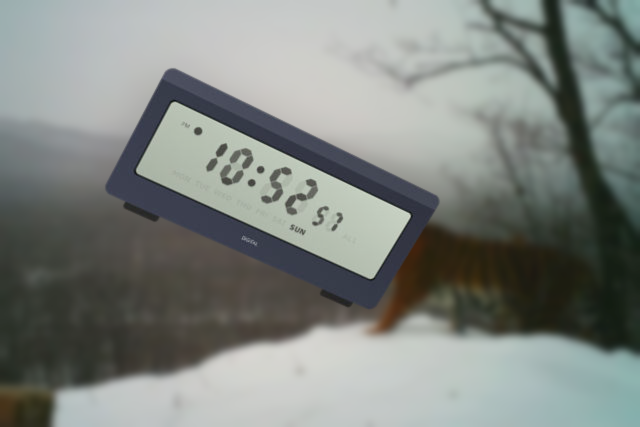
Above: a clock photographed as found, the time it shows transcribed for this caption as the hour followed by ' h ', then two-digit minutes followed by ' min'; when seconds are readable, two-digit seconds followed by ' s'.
10 h 52 min 57 s
